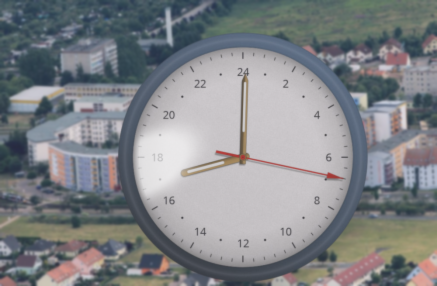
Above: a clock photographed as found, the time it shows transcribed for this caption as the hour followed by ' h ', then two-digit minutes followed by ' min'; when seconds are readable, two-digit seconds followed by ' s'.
17 h 00 min 17 s
